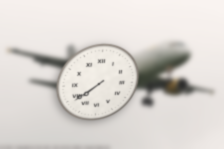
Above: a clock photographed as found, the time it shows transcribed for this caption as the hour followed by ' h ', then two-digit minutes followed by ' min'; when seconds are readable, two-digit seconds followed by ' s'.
7 h 39 min
